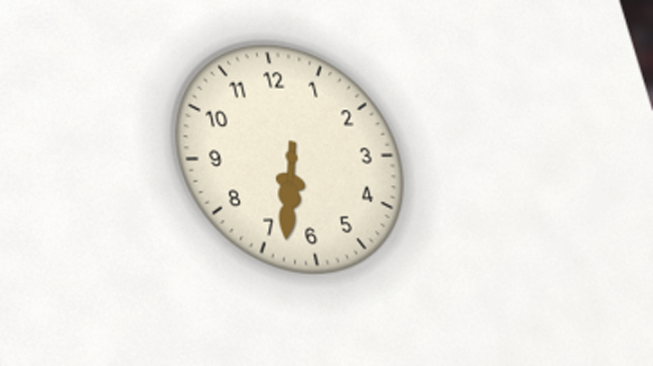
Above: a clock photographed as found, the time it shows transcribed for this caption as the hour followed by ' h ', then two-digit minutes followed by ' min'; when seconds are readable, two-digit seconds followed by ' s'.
6 h 33 min
